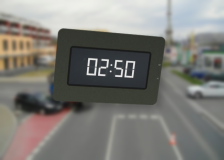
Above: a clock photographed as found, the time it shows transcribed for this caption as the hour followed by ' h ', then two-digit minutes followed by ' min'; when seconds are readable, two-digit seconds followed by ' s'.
2 h 50 min
